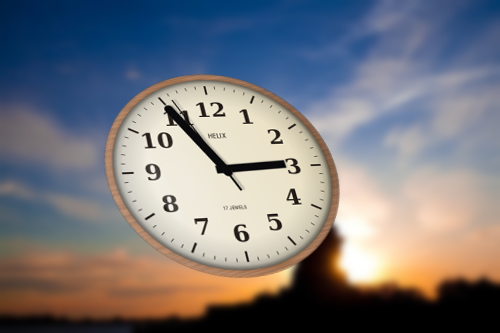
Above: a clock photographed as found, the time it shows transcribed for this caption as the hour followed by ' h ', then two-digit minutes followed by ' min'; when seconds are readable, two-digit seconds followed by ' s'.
2 h 54 min 56 s
